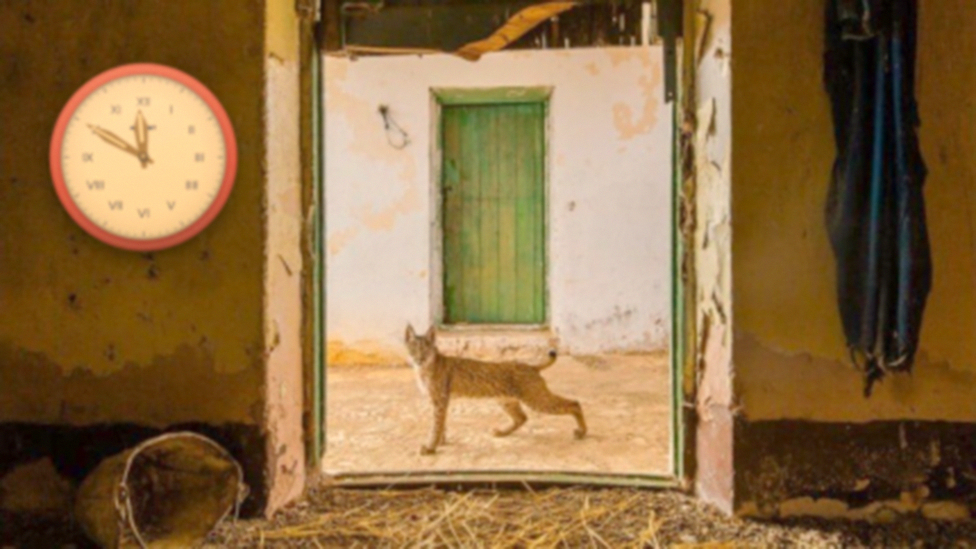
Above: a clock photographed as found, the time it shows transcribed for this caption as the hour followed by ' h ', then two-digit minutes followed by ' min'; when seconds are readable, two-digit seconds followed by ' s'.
11 h 50 min
